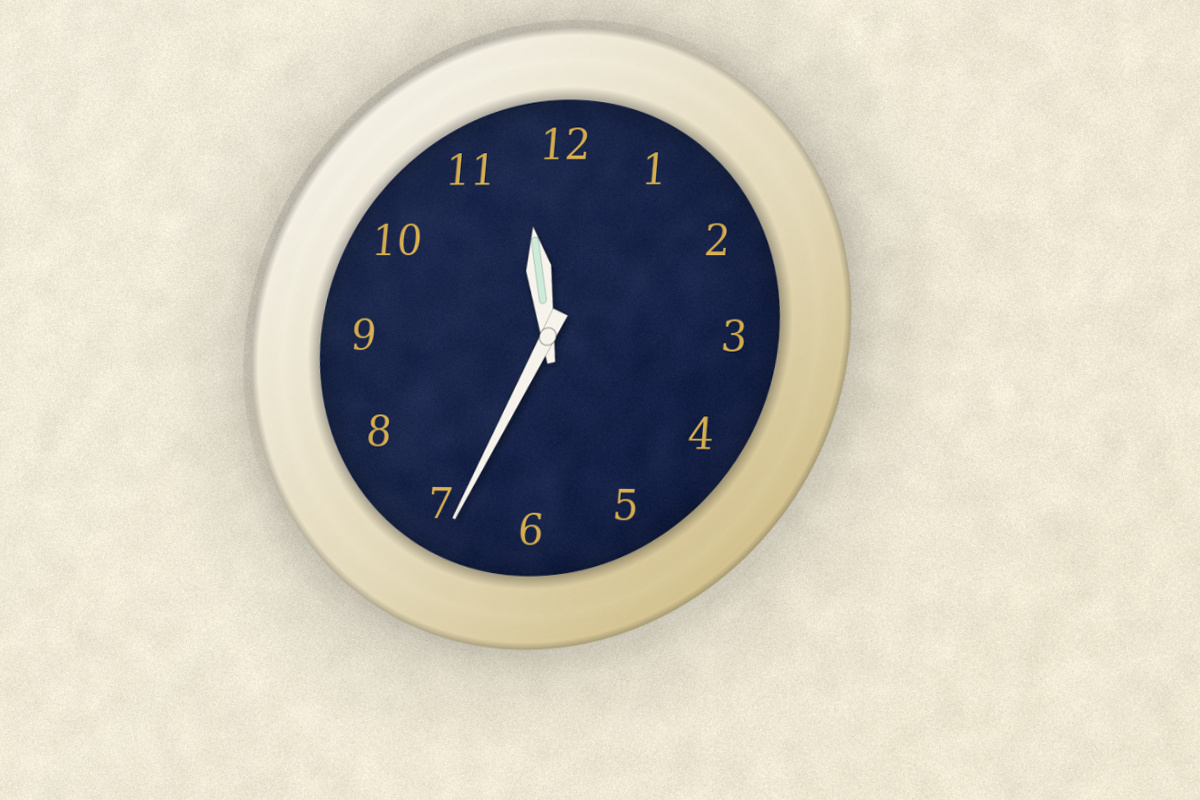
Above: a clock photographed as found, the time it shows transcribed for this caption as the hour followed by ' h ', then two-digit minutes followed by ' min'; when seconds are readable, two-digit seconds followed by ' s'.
11 h 34 min
